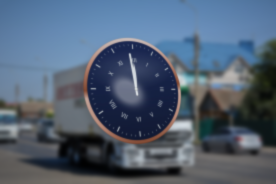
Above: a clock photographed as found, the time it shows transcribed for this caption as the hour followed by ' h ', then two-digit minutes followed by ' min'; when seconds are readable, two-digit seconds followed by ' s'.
11 h 59 min
